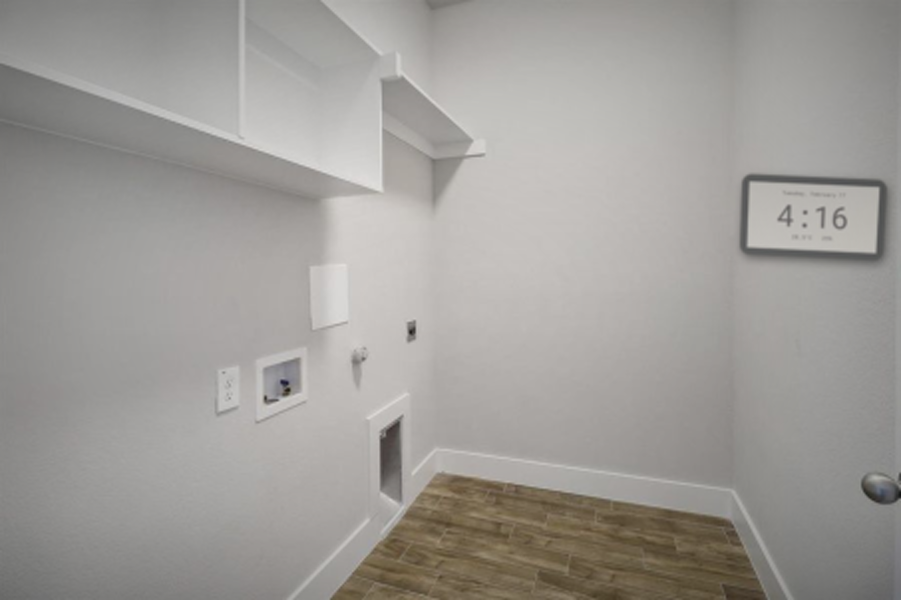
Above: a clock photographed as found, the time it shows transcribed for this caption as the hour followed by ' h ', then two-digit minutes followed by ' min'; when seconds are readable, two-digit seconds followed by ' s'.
4 h 16 min
